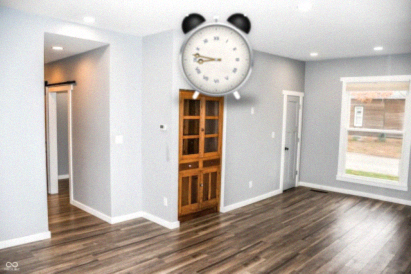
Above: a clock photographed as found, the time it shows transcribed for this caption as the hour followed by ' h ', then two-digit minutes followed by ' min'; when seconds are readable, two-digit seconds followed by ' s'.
8 h 47 min
